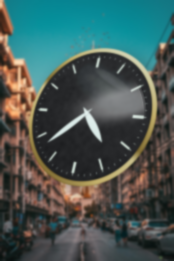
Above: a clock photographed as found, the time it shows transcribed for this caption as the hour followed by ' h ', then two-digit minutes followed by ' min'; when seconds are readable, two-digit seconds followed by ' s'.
4 h 38 min
